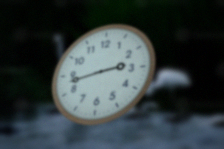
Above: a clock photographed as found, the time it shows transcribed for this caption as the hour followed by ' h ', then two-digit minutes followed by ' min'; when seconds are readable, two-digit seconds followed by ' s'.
2 h 43 min
